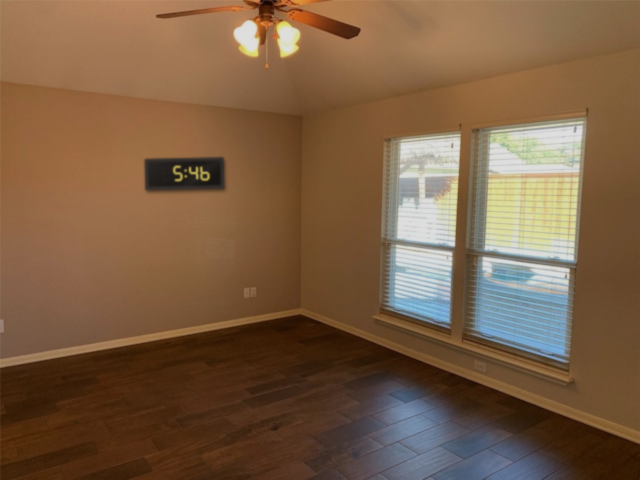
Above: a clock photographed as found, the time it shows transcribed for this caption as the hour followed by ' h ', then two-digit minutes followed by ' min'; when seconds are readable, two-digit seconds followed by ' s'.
5 h 46 min
